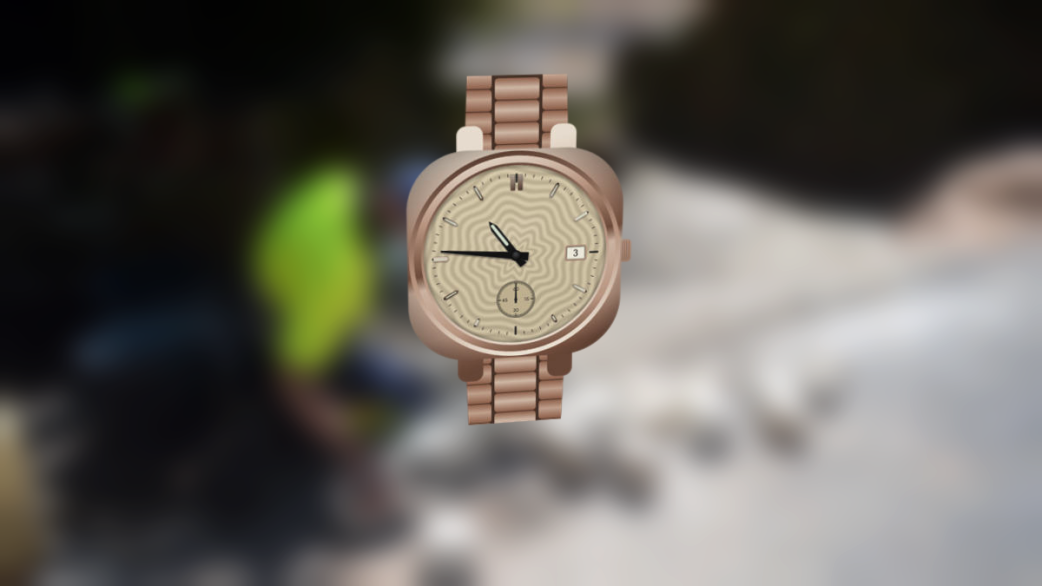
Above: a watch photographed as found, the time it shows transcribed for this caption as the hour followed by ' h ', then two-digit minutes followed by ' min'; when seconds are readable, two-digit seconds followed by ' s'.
10 h 46 min
